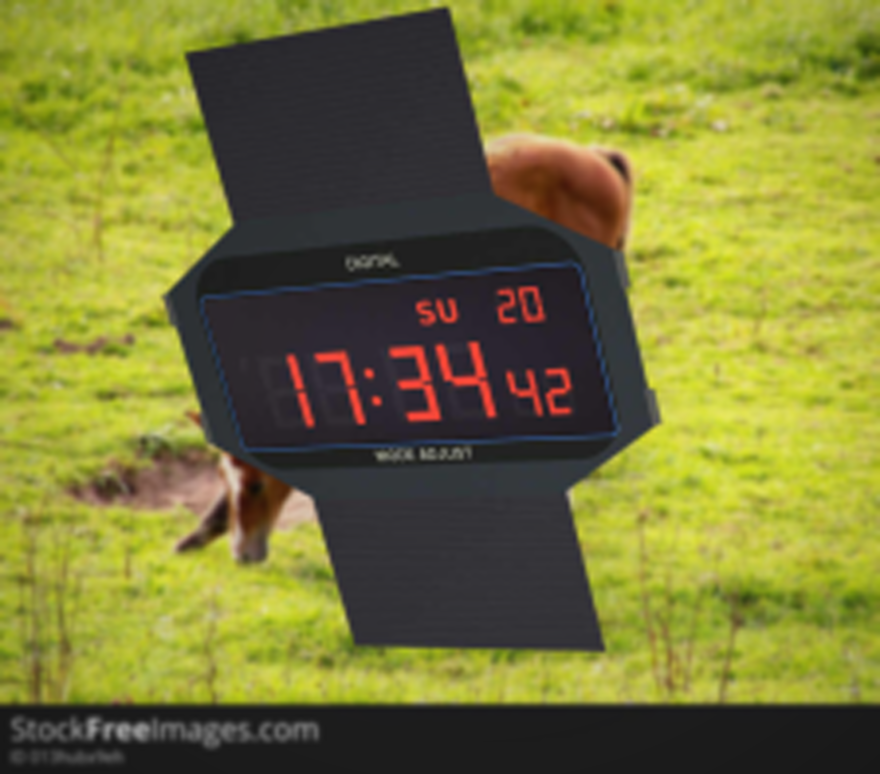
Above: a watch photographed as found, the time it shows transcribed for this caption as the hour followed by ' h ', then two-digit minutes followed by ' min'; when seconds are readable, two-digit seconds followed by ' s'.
17 h 34 min 42 s
